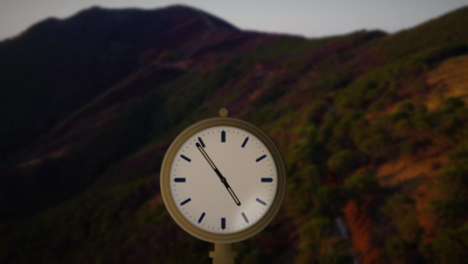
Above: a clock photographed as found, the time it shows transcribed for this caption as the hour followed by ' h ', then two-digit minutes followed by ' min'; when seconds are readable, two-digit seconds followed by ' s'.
4 h 54 min
